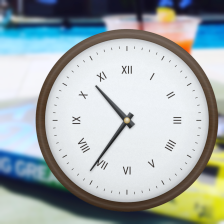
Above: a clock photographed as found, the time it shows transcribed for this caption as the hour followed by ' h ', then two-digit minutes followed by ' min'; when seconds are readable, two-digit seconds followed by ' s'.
10 h 36 min
